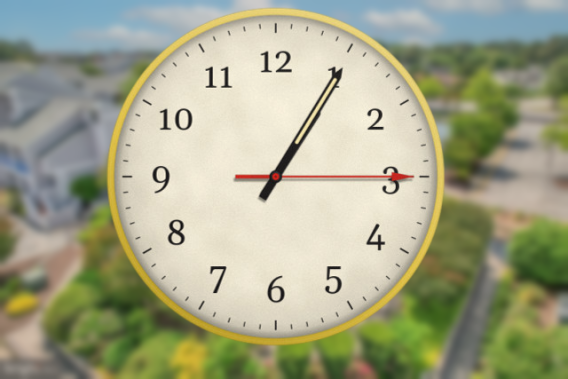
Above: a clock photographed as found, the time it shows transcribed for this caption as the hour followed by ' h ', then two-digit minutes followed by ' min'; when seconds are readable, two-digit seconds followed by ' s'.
1 h 05 min 15 s
